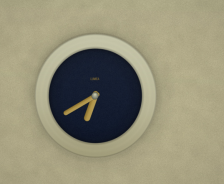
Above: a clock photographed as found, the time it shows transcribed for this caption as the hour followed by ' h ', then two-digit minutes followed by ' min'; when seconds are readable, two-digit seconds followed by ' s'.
6 h 40 min
